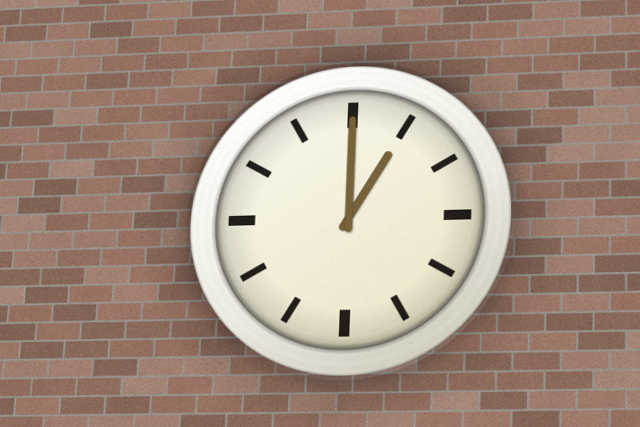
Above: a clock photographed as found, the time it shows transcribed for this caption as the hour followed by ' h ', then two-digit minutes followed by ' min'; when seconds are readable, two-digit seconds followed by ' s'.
1 h 00 min
